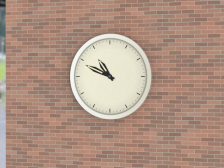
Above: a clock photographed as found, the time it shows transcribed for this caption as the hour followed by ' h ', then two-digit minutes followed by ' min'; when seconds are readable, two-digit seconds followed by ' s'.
10 h 49 min
